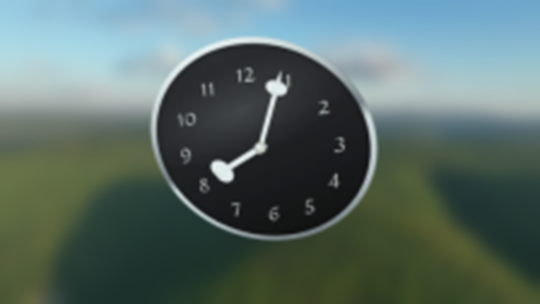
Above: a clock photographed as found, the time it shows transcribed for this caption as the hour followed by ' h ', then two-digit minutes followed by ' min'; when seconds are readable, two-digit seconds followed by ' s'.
8 h 04 min
